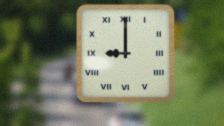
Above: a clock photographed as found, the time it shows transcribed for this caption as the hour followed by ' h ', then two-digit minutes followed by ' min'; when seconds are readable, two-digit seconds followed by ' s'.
9 h 00 min
